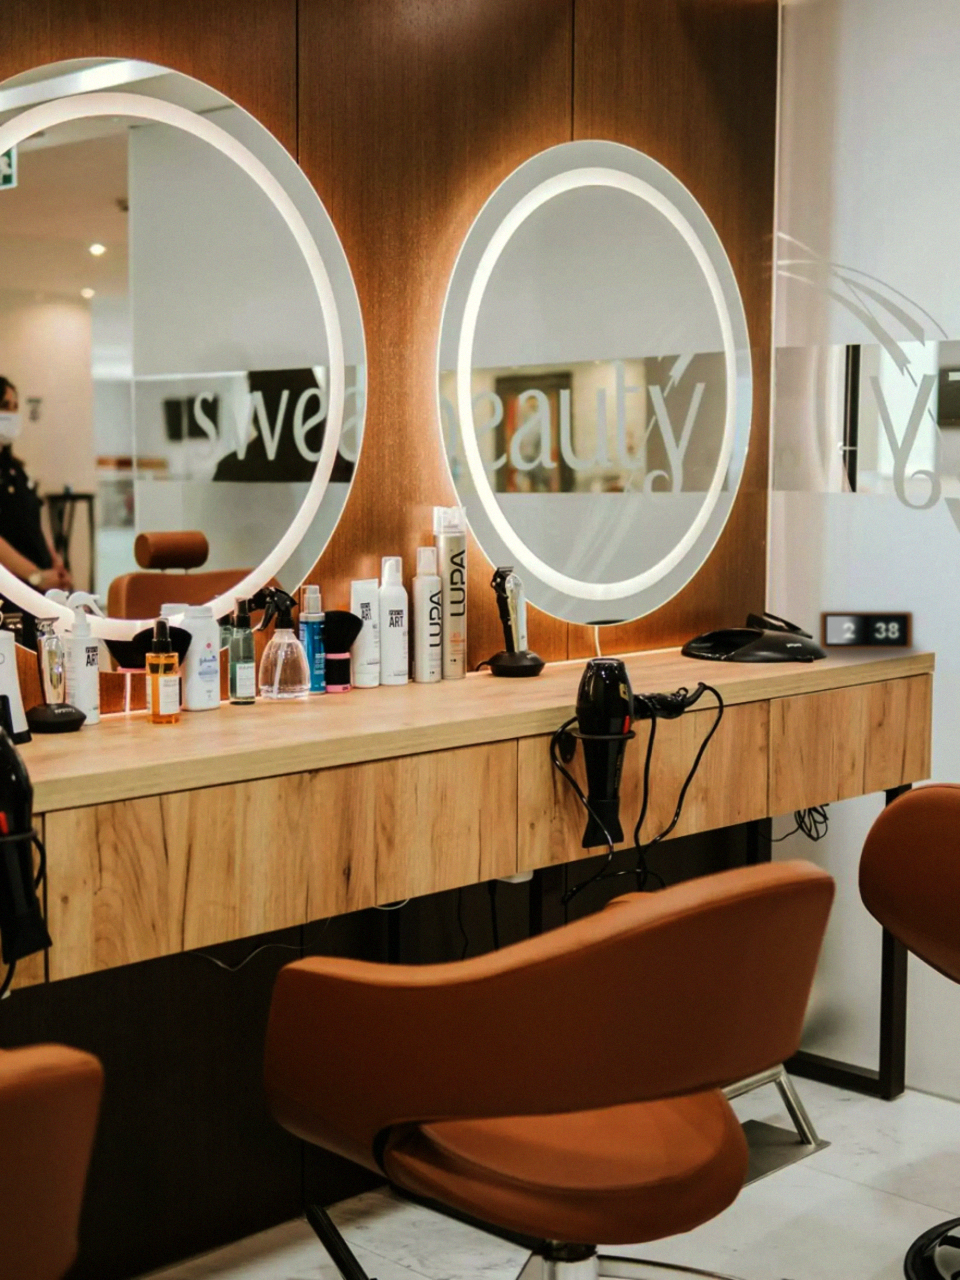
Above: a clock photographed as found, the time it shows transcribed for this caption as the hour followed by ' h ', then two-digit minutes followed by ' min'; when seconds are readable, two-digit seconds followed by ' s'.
2 h 38 min
